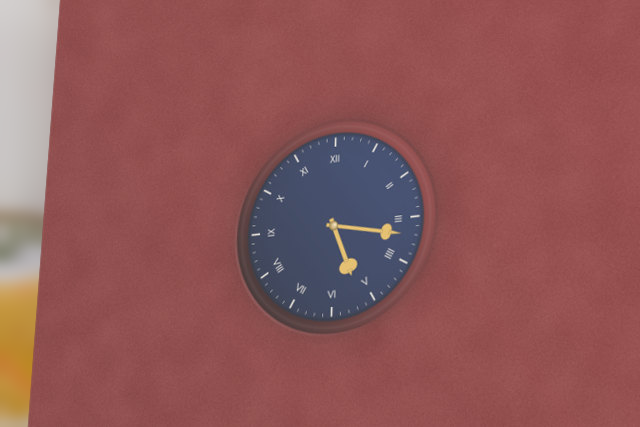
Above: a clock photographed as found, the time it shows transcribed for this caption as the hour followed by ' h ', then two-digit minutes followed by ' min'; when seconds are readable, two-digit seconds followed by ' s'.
5 h 17 min
